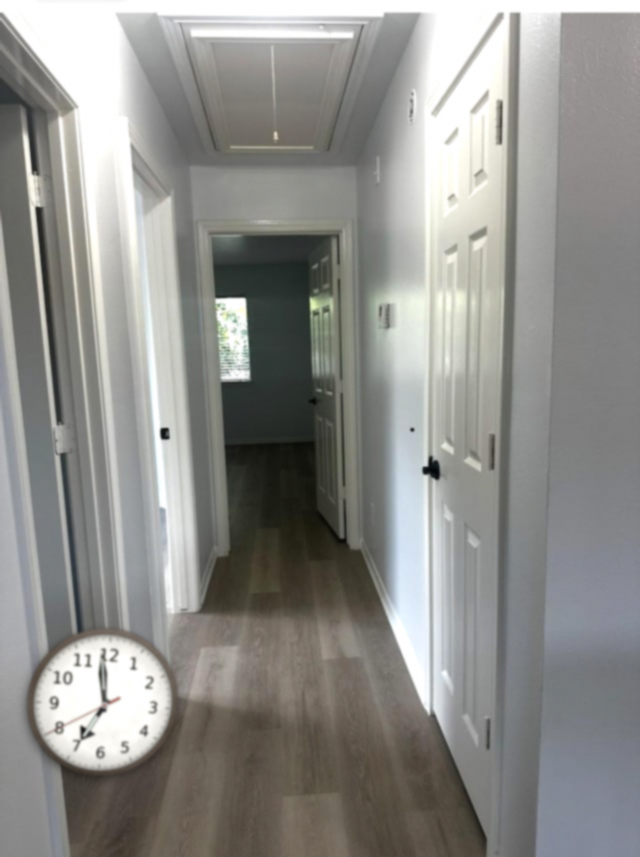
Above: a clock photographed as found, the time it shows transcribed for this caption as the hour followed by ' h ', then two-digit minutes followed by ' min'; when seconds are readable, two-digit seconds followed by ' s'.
6 h 58 min 40 s
